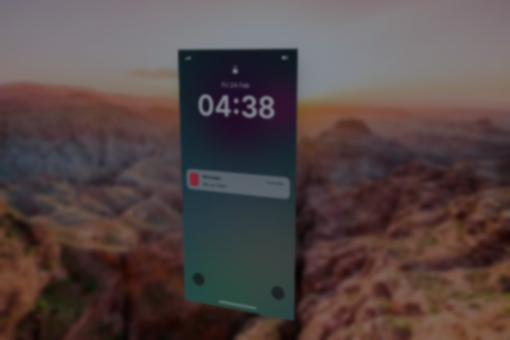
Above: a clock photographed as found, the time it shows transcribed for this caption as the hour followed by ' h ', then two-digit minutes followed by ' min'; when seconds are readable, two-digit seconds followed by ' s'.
4 h 38 min
